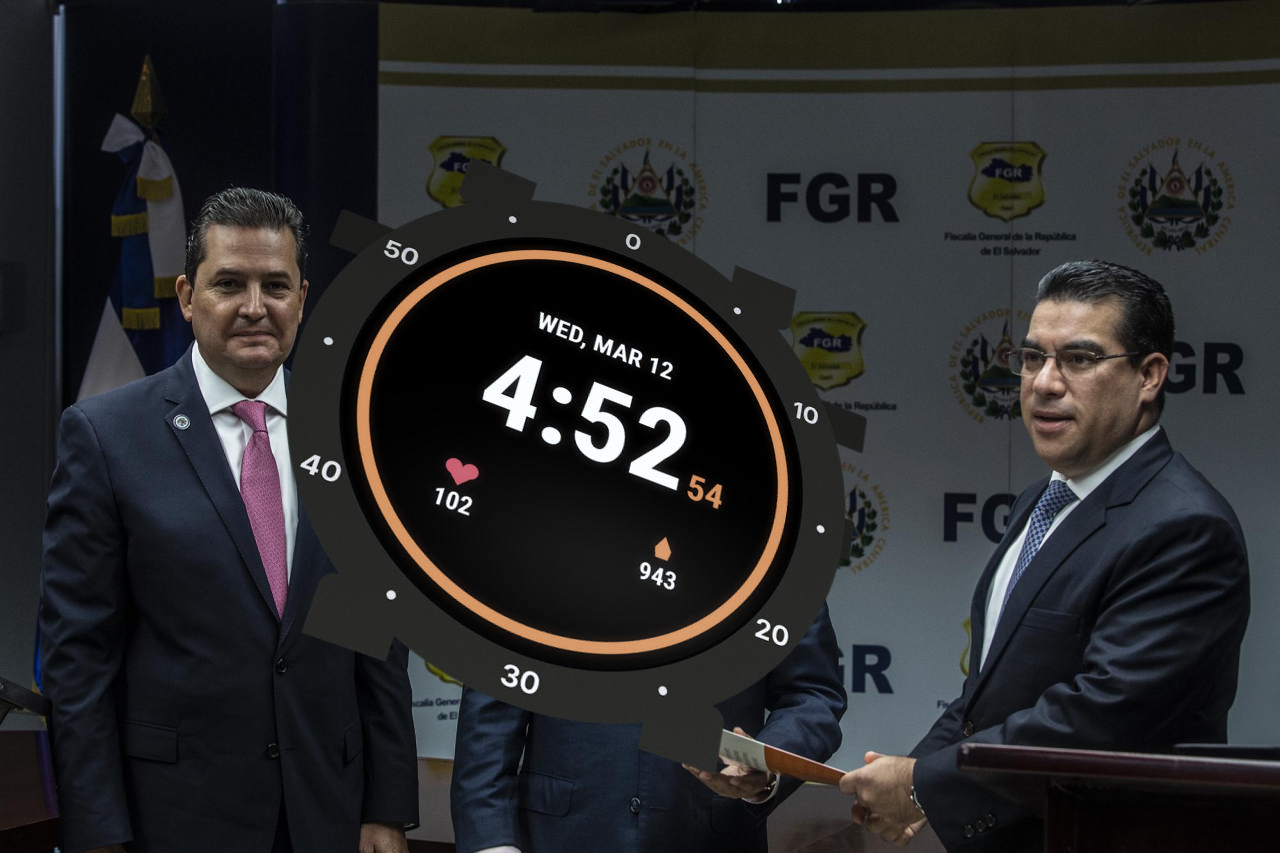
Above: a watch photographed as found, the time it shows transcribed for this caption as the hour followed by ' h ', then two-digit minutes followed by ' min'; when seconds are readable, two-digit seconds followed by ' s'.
4 h 52 min 54 s
